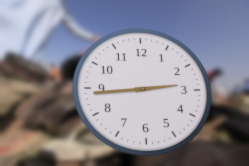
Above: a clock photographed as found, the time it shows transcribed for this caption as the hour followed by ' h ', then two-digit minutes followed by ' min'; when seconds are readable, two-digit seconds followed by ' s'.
2 h 44 min
